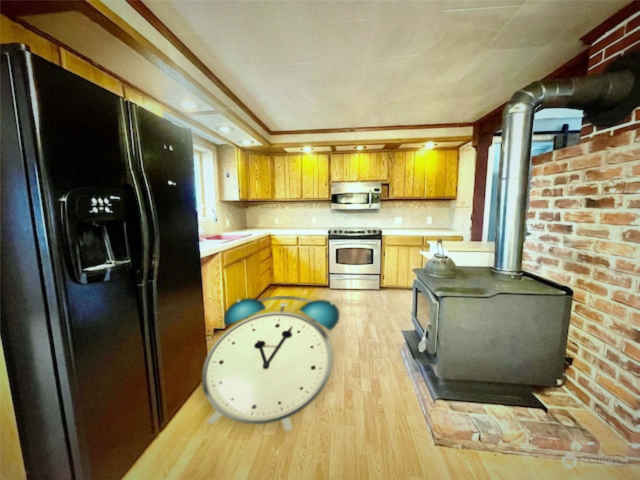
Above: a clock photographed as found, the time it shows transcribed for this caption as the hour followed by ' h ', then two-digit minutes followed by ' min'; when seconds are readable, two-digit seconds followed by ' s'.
11 h 03 min
